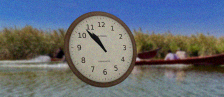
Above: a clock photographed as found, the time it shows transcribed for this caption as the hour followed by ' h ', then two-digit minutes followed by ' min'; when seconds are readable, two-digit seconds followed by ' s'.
10 h 53 min
